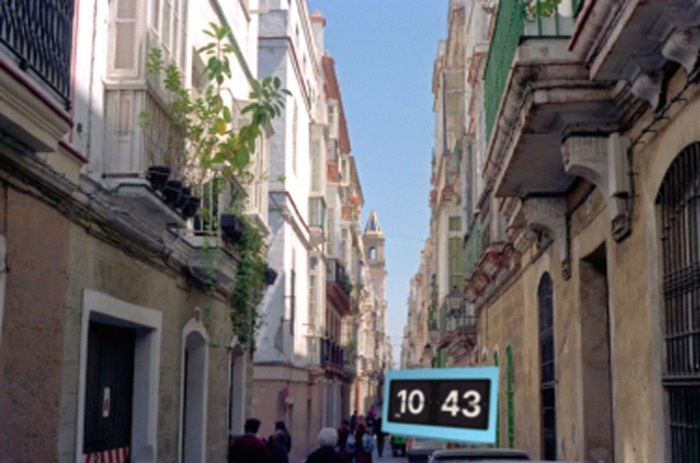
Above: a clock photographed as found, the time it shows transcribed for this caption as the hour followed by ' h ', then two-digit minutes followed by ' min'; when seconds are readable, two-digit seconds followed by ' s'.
10 h 43 min
